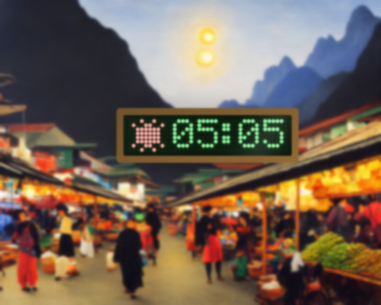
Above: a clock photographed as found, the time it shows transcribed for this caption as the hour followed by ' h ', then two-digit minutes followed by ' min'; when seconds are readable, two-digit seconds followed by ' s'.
5 h 05 min
